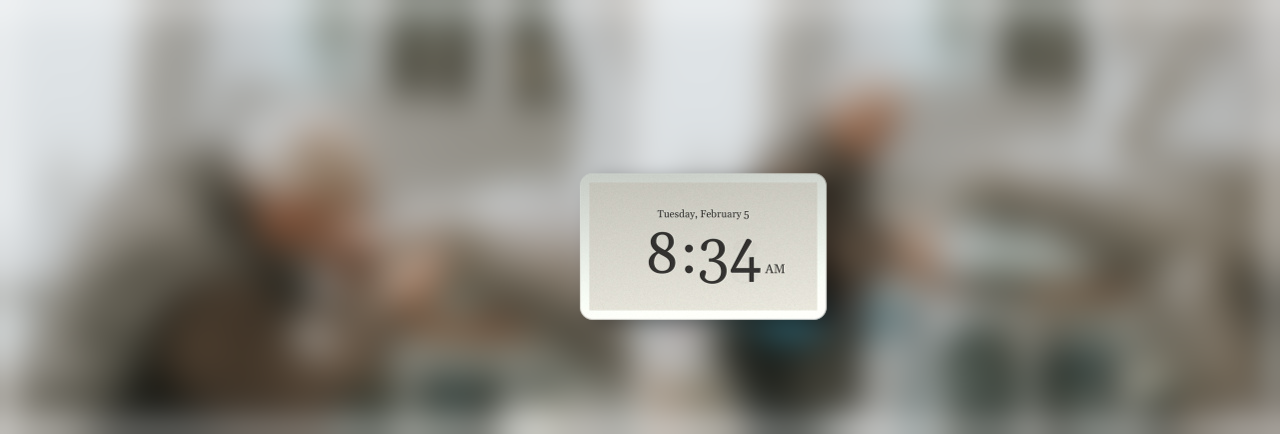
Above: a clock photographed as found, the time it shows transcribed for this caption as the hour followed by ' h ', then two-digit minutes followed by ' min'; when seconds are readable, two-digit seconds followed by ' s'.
8 h 34 min
